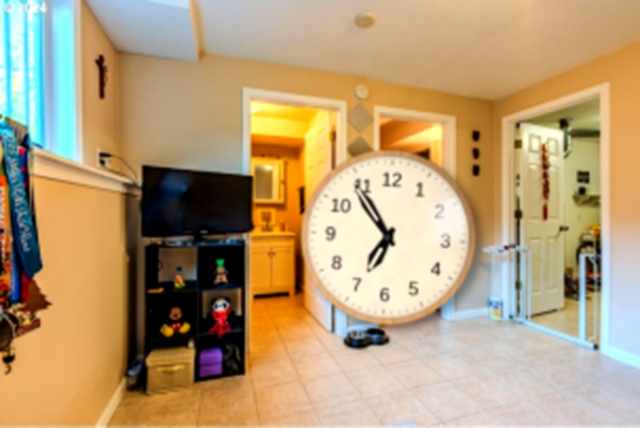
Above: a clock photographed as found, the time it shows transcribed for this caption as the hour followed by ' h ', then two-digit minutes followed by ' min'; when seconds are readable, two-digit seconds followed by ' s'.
6 h 54 min
